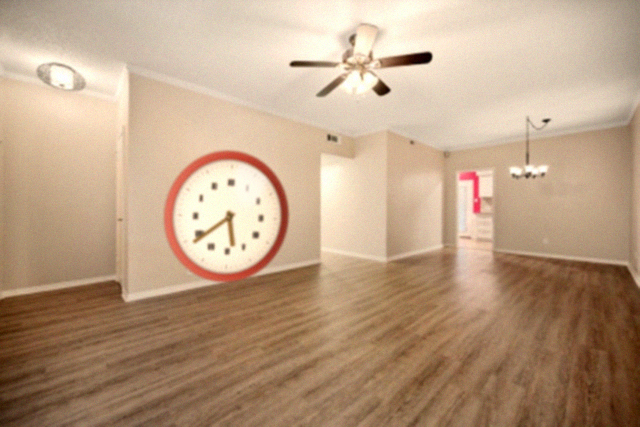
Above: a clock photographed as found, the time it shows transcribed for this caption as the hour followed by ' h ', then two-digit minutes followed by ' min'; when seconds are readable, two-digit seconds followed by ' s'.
5 h 39 min
